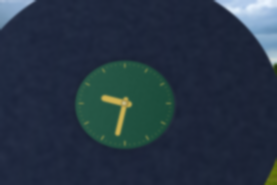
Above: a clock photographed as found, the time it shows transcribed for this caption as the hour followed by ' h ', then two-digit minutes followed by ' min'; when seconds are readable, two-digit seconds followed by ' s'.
9 h 32 min
